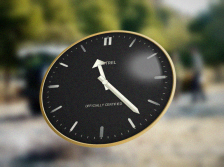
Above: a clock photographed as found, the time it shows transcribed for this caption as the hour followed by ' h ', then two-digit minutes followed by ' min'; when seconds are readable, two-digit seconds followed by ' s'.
11 h 23 min
